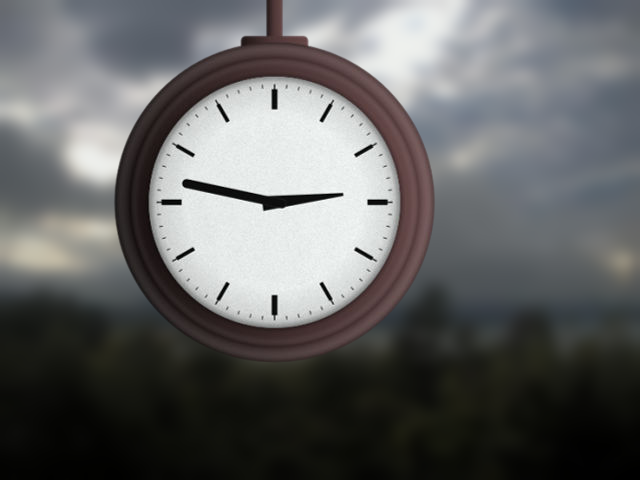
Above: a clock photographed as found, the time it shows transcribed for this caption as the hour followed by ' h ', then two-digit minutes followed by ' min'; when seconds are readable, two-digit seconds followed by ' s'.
2 h 47 min
